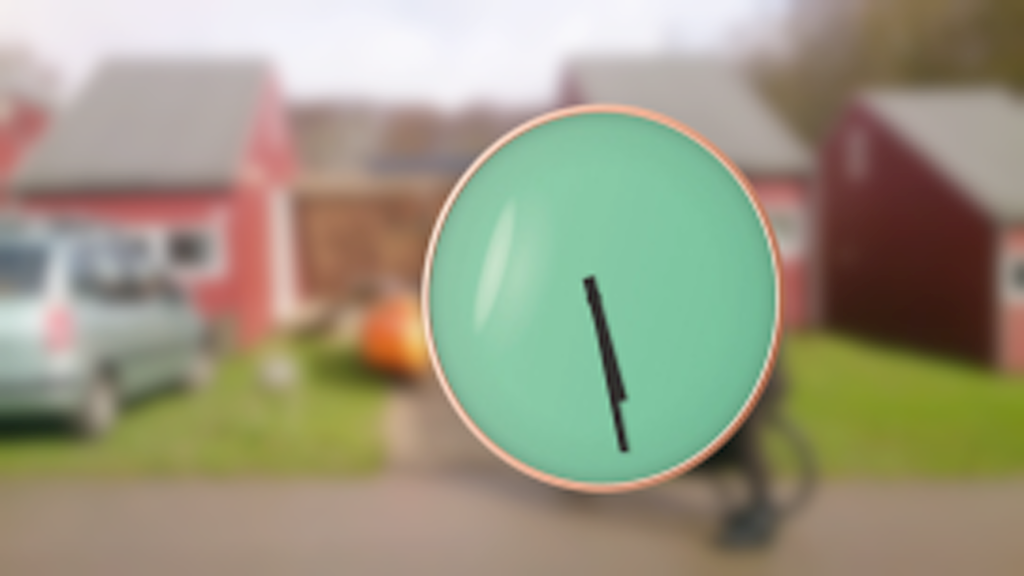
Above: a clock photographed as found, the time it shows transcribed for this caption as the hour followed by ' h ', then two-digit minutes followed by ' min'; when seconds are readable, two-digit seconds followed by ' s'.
5 h 28 min
